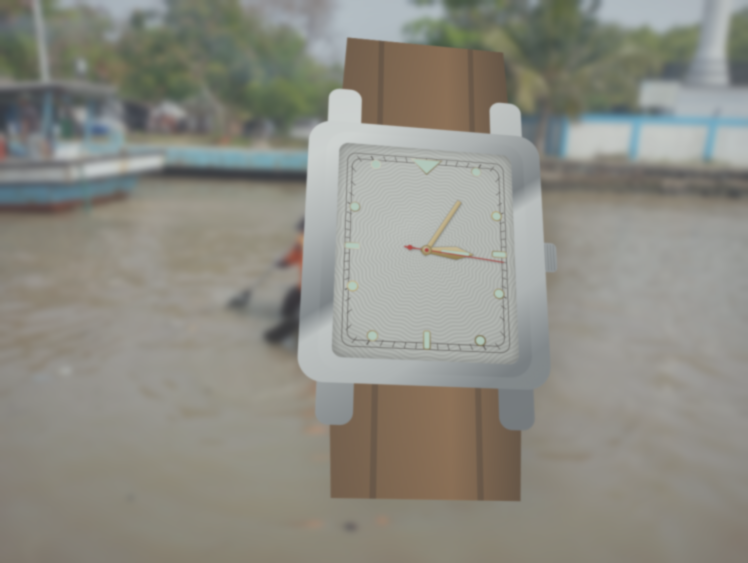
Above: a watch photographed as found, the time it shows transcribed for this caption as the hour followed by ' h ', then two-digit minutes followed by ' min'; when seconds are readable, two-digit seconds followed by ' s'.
3 h 05 min 16 s
